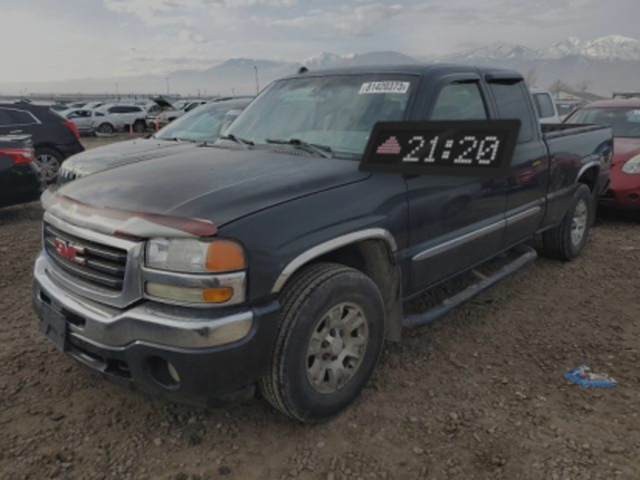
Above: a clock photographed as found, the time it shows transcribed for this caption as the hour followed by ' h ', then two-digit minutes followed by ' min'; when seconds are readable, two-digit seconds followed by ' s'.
21 h 20 min
